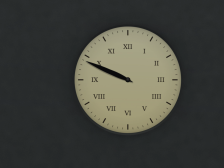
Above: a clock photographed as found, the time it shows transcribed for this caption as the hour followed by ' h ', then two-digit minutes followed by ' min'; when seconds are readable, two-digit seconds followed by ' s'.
9 h 49 min
